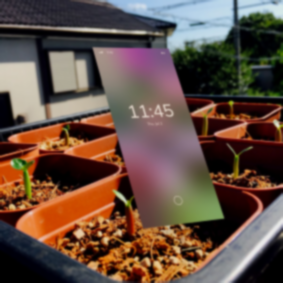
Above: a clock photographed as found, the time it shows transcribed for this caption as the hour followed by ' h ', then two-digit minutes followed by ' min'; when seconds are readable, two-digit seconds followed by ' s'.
11 h 45 min
